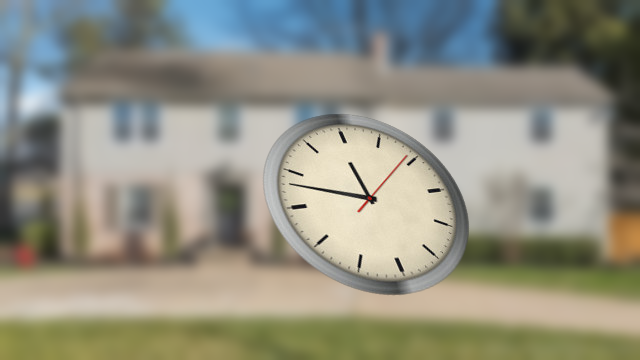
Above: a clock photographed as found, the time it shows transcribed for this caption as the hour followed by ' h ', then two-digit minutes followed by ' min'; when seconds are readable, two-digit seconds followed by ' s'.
11 h 48 min 09 s
